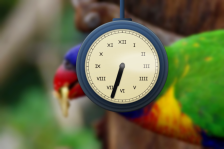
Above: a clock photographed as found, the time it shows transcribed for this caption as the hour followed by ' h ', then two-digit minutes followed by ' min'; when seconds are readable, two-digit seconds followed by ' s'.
6 h 33 min
